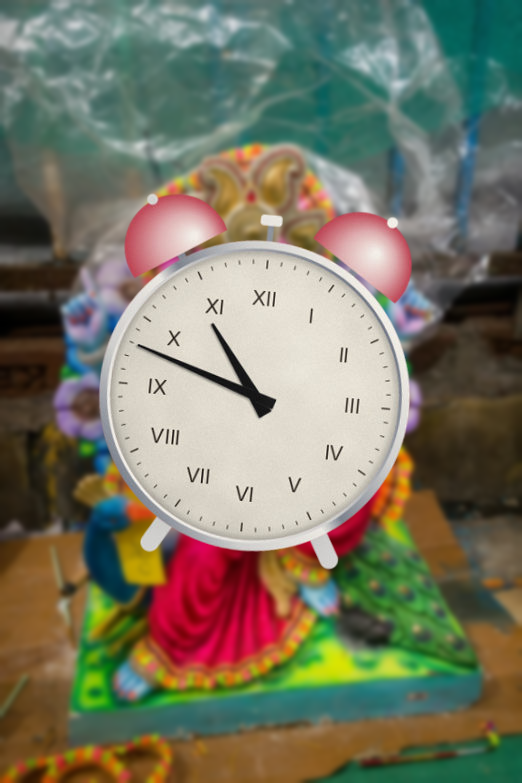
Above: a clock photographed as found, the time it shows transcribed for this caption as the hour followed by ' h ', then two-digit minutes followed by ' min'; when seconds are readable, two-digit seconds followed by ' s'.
10 h 48 min
